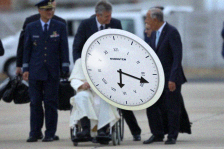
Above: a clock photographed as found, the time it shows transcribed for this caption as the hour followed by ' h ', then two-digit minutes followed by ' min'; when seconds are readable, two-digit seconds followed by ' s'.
6 h 18 min
